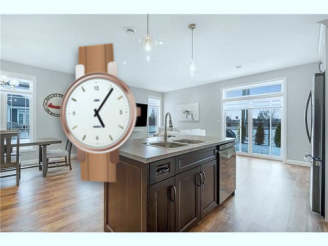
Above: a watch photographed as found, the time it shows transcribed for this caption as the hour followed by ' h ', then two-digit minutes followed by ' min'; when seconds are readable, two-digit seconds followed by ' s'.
5 h 06 min
